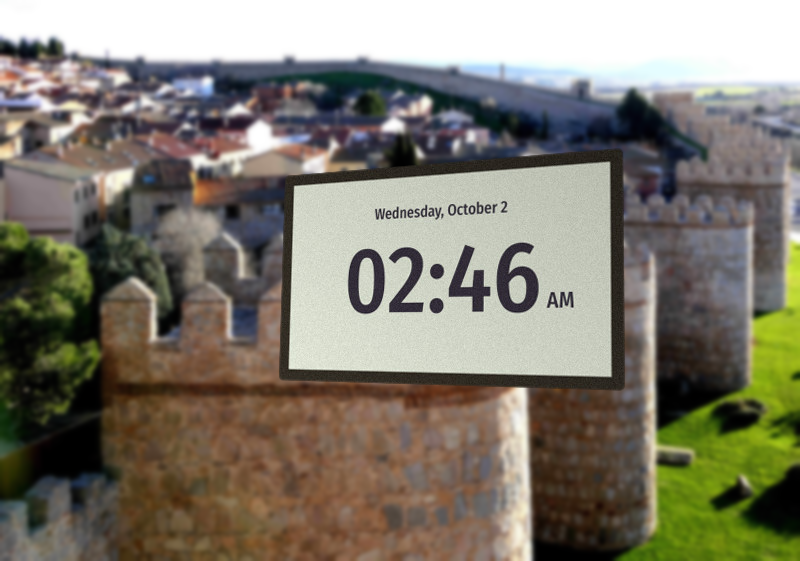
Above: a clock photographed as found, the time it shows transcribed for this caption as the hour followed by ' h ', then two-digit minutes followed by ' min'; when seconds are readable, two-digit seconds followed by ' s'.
2 h 46 min
